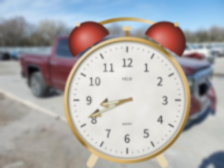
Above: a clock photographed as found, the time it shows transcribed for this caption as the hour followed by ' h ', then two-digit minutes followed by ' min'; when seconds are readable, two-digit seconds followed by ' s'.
8 h 41 min
